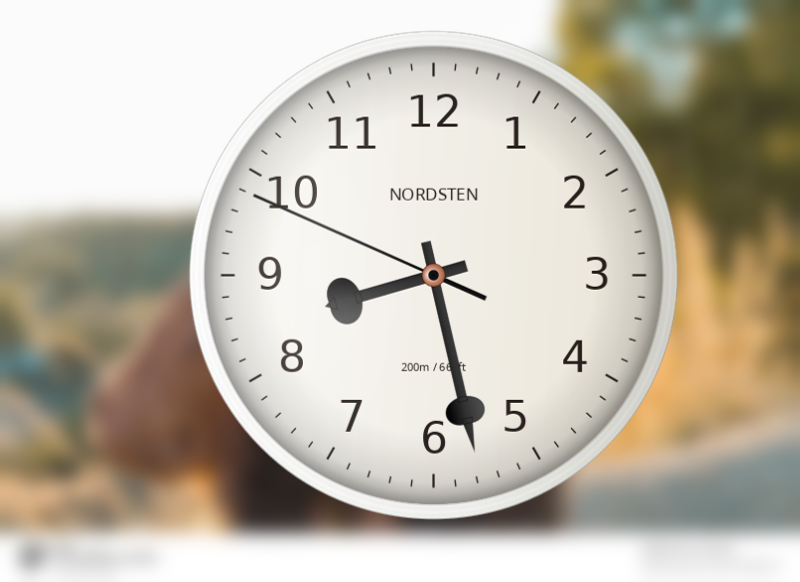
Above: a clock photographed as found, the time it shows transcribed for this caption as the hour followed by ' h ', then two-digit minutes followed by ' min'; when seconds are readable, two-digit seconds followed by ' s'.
8 h 27 min 49 s
